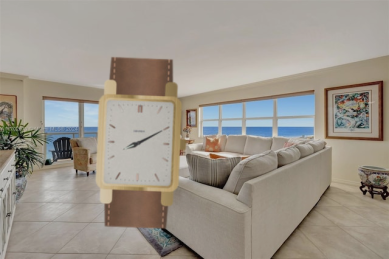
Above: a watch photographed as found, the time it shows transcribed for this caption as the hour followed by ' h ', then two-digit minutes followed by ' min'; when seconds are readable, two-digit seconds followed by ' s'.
8 h 10 min
